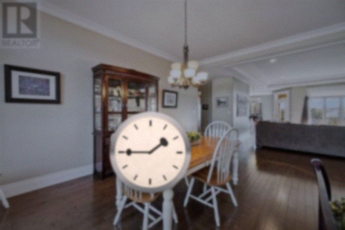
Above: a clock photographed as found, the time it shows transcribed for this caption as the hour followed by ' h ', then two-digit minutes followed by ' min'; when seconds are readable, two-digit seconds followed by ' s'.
1 h 45 min
